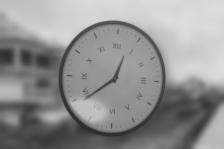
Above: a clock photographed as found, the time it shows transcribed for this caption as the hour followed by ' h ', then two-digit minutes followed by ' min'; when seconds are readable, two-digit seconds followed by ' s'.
12 h 39 min
